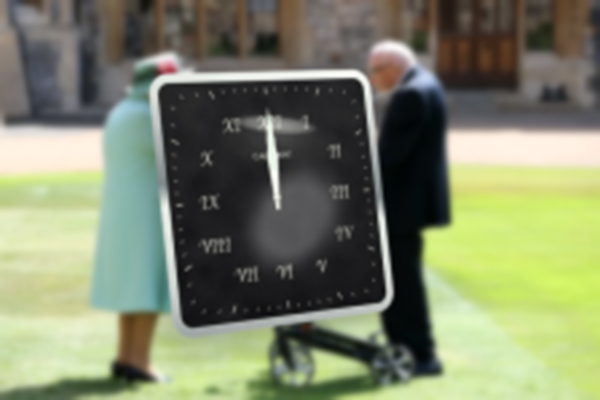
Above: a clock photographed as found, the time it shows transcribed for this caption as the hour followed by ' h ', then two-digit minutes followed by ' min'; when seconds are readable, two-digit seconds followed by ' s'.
12 h 00 min
